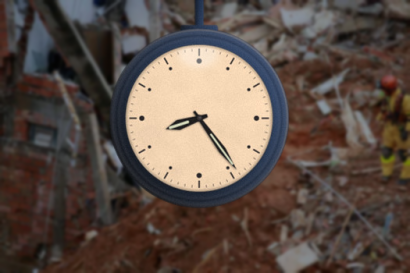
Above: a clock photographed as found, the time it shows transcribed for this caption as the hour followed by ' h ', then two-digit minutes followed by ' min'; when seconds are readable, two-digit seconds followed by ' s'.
8 h 24 min
